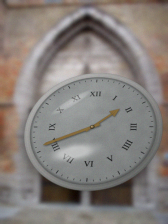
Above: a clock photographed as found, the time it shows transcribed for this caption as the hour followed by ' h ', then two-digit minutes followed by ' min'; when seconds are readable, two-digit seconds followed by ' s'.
1 h 41 min
